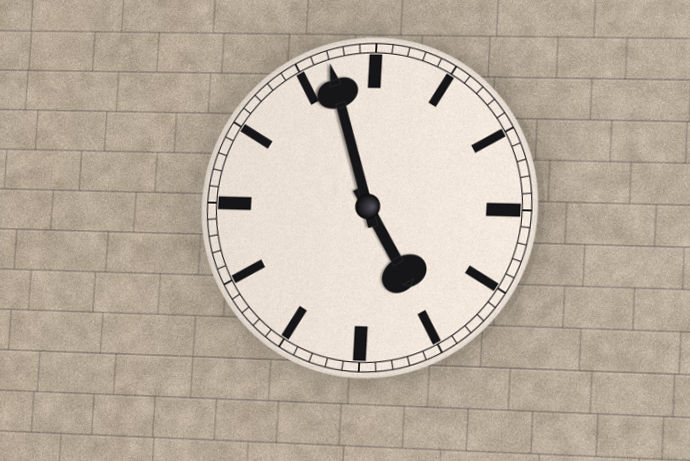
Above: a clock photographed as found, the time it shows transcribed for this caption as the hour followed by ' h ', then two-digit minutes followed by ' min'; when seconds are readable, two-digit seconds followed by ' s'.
4 h 57 min
